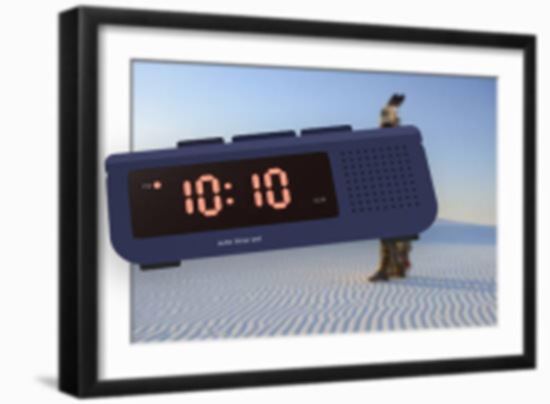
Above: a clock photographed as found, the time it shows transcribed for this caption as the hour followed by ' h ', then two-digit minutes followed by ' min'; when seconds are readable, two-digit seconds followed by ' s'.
10 h 10 min
